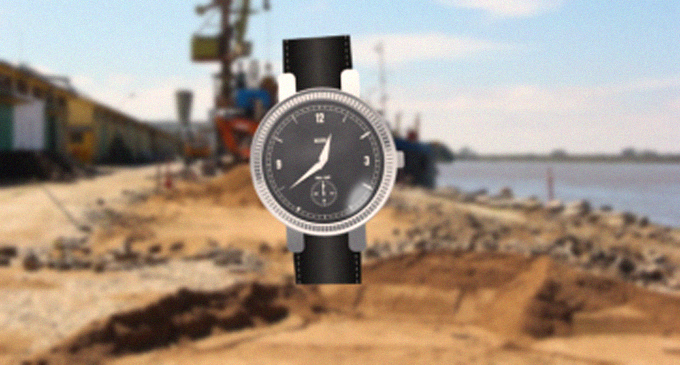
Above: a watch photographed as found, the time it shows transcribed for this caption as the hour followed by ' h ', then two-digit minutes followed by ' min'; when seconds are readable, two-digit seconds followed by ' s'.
12 h 39 min
